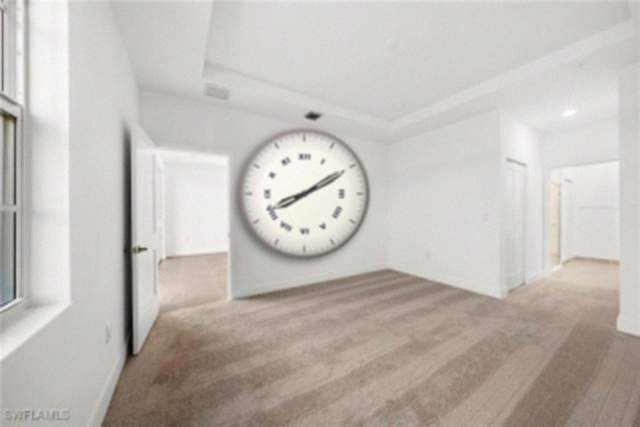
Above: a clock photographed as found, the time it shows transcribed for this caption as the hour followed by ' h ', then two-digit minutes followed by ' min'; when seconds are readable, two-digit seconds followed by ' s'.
8 h 10 min
